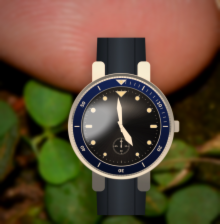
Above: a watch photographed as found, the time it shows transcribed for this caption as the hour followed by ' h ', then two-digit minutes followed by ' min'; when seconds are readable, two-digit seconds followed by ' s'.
4 h 59 min
